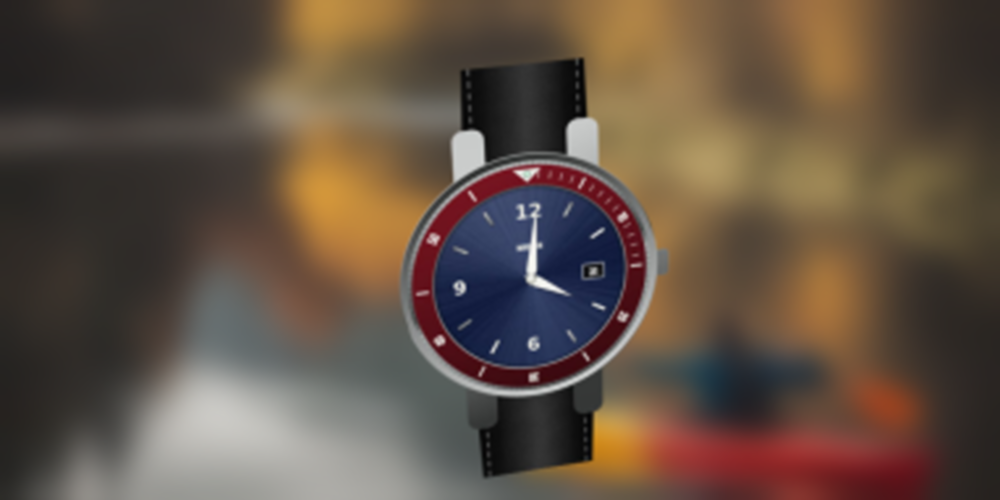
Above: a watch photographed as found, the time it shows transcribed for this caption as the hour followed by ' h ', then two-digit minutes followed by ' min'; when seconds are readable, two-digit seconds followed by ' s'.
4 h 01 min
